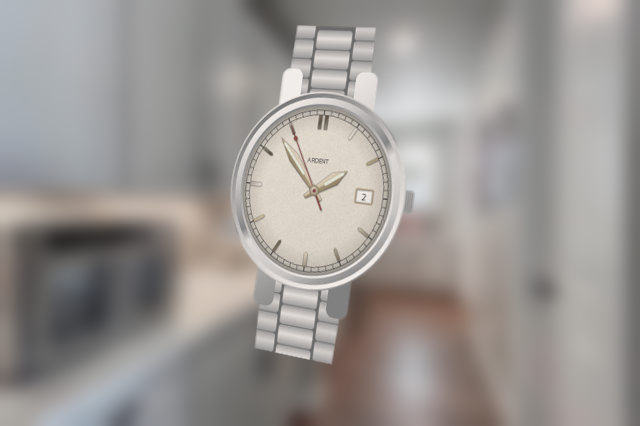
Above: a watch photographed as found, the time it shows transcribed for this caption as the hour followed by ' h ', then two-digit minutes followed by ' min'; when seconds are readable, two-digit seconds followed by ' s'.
1 h 52 min 55 s
